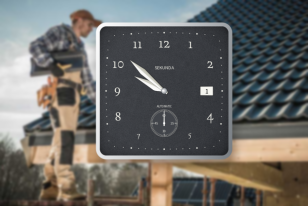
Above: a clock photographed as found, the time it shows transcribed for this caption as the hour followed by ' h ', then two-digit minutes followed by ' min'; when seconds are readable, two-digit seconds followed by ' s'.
9 h 52 min
